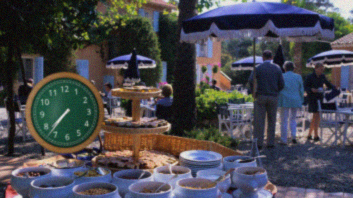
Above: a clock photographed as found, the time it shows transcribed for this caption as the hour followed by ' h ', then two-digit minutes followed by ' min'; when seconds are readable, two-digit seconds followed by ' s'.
7 h 37 min
